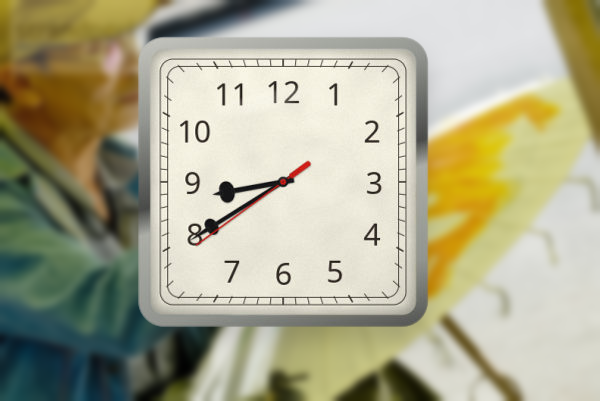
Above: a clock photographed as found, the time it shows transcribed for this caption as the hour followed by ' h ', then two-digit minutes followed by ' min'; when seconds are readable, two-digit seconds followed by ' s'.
8 h 39 min 39 s
